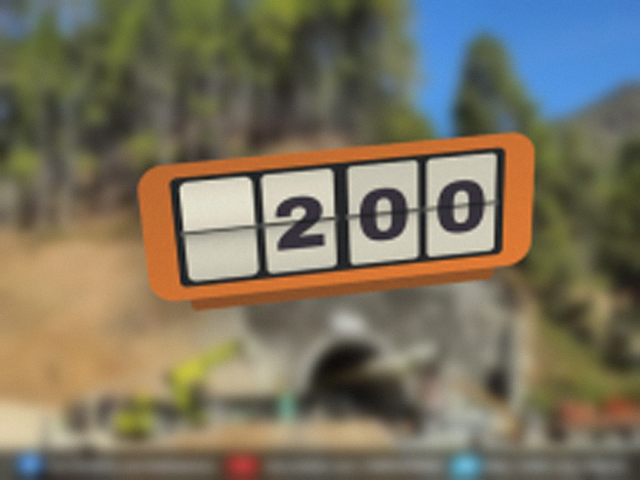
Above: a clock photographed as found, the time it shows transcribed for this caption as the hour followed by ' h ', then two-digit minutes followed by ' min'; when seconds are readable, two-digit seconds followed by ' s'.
2 h 00 min
